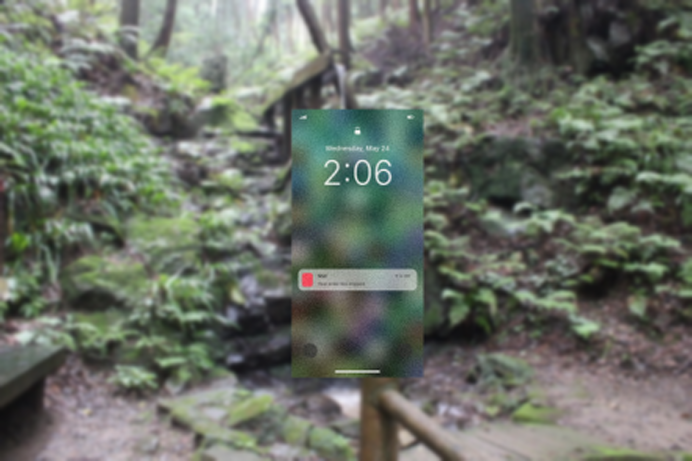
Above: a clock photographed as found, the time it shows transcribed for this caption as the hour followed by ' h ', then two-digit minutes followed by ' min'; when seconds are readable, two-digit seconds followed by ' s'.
2 h 06 min
